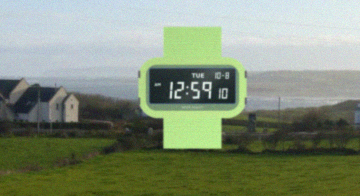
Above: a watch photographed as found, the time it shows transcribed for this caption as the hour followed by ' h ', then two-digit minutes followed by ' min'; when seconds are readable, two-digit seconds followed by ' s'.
12 h 59 min 10 s
